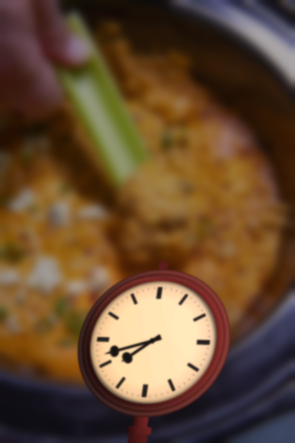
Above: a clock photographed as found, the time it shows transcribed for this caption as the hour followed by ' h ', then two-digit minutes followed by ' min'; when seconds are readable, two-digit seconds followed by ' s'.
7 h 42 min
